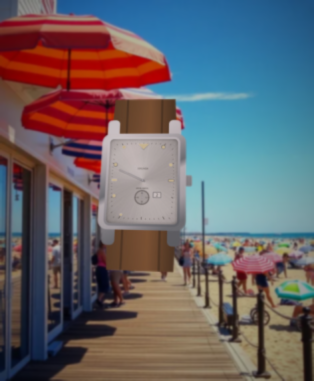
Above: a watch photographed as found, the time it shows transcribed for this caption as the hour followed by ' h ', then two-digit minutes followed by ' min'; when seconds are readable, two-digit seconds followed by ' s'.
9 h 49 min
